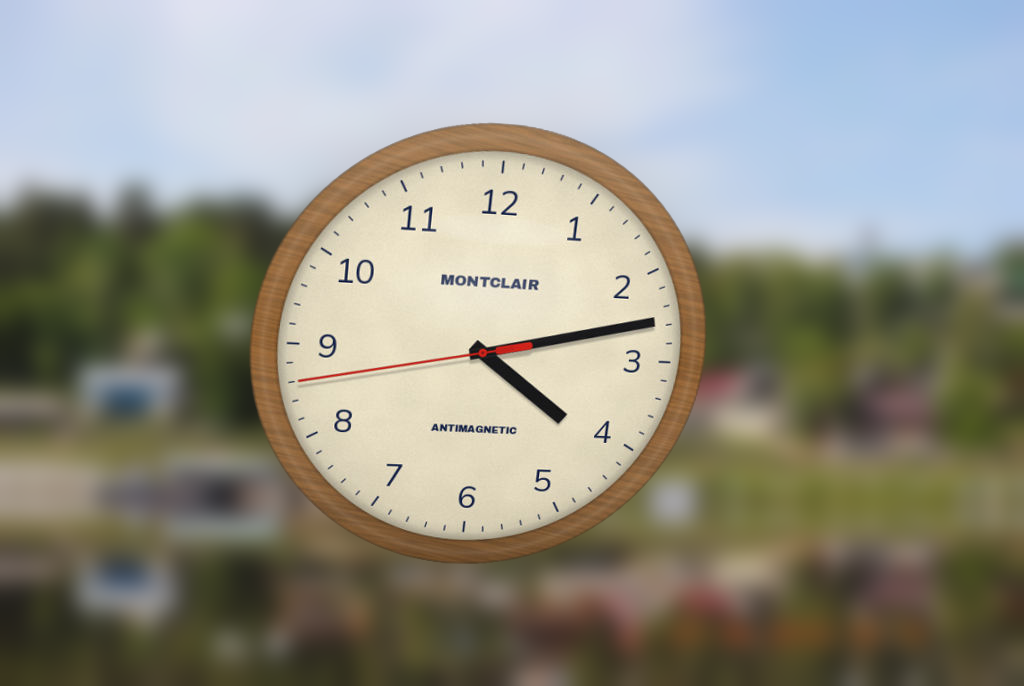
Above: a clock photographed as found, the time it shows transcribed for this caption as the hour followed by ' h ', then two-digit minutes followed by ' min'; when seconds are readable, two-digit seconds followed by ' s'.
4 h 12 min 43 s
